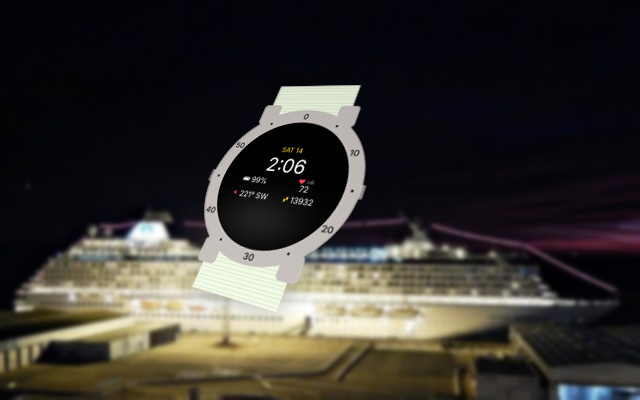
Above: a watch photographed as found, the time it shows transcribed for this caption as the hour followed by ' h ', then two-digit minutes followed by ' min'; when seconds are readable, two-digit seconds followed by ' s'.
2 h 06 min
